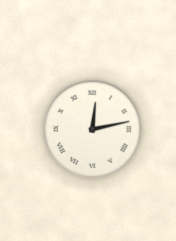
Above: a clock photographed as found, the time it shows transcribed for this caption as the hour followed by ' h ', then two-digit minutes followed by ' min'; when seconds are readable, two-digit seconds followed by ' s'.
12 h 13 min
